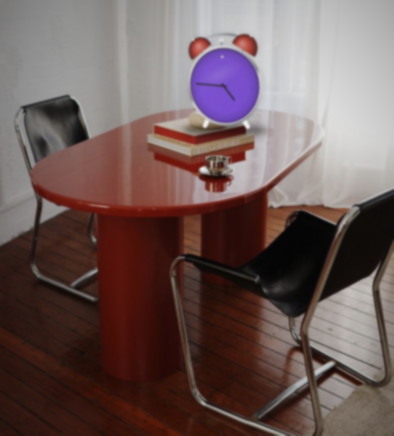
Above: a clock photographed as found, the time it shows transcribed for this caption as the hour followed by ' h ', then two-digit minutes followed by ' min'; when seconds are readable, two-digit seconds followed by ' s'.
4 h 46 min
